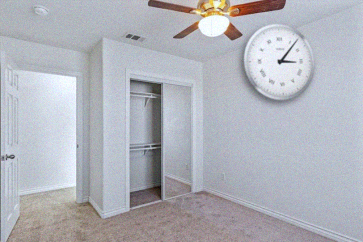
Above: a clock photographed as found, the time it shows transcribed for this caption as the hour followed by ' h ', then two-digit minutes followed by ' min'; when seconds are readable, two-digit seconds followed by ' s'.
3 h 07 min
